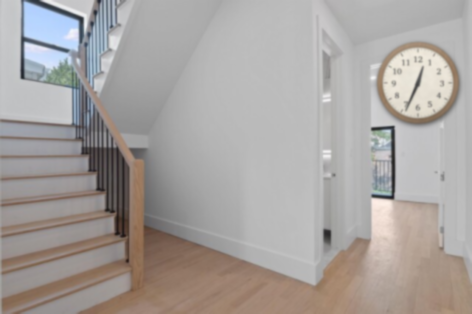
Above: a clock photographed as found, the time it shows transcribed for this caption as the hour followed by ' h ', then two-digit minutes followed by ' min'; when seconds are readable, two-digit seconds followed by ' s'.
12 h 34 min
